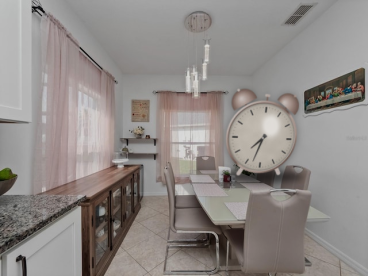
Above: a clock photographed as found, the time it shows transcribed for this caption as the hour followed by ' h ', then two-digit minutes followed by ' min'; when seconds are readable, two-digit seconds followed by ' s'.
7 h 33 min
